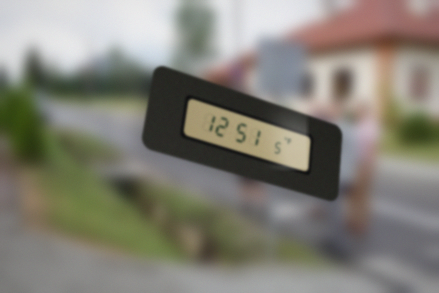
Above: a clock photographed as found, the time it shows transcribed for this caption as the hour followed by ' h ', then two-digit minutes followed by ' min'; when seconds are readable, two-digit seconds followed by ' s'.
12 h 51 min
